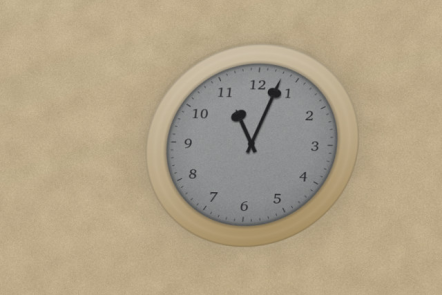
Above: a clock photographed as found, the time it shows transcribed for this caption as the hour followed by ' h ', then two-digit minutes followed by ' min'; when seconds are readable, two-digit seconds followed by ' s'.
11 h 03 min
